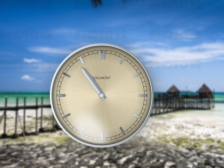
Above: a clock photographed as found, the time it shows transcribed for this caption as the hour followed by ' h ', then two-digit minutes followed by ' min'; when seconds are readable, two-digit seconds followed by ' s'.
10 h 54 min
